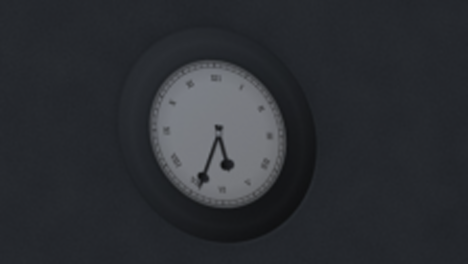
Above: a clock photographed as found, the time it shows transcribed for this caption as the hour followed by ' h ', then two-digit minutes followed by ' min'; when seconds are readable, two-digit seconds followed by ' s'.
5 h 34 min
